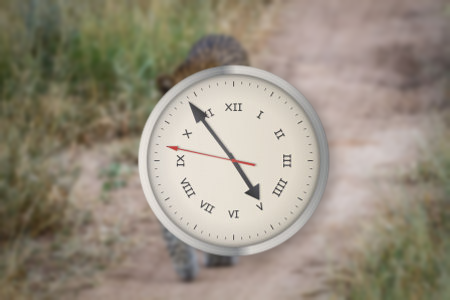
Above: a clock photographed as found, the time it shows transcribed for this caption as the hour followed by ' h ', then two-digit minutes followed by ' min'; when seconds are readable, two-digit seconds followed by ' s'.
4 h 53 min 47 s
